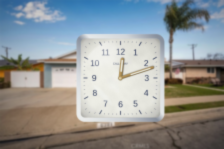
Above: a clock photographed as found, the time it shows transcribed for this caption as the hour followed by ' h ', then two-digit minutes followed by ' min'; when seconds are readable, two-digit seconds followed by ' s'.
12 h 12 min
